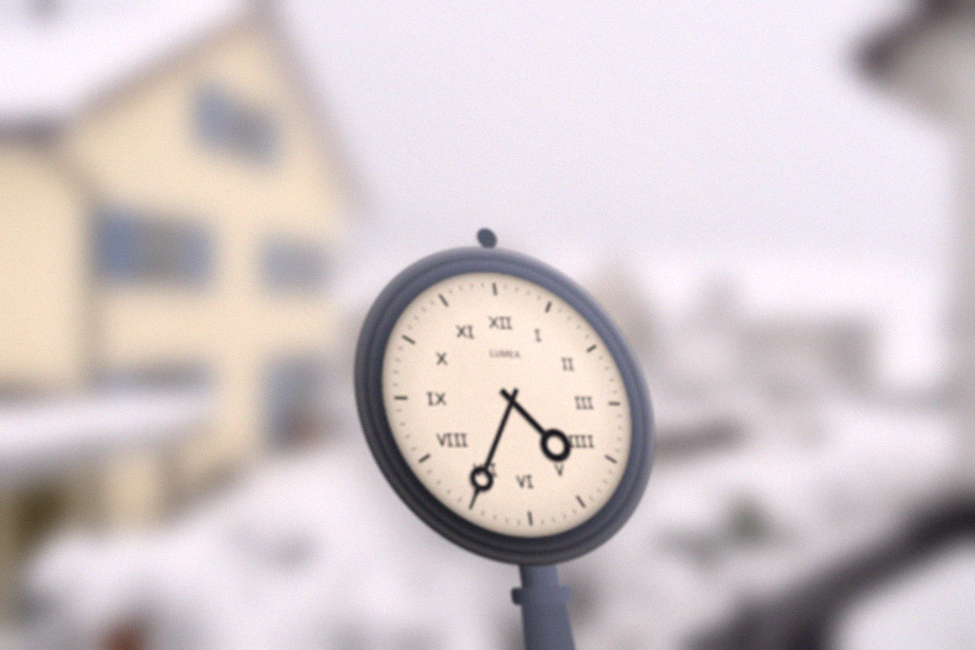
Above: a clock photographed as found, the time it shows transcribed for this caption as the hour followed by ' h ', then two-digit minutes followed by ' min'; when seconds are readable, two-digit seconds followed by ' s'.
4 h 35 min
